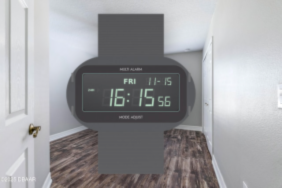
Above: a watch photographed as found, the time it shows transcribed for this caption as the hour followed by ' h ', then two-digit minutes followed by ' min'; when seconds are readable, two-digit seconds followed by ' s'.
16 h 15 min 56 s
